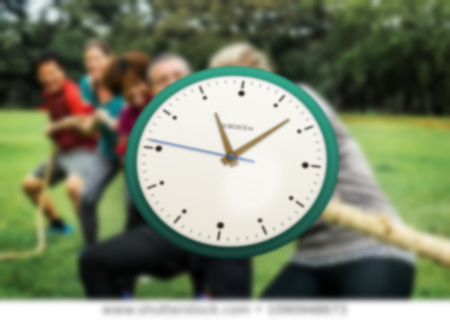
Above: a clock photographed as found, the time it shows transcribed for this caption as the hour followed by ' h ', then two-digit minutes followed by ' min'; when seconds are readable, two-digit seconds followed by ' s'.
11 h 07 min 46 s
